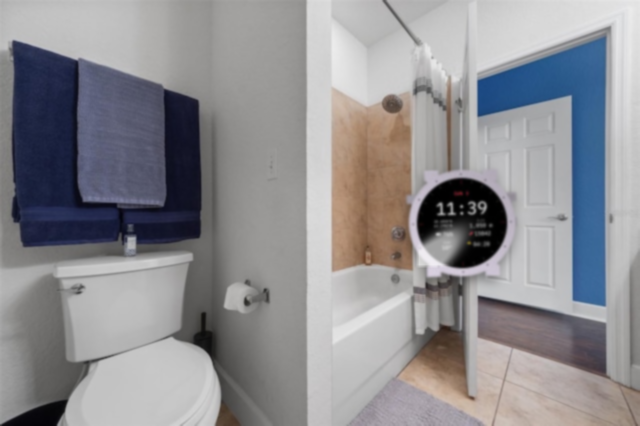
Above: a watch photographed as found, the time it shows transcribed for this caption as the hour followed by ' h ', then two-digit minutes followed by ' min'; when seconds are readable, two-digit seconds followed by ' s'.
11 h 39 min
